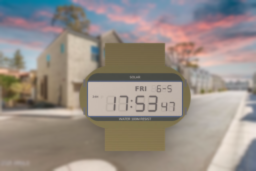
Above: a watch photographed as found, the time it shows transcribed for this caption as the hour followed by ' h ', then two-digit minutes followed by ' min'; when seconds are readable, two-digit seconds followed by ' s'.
17 h 53 min 47 s
